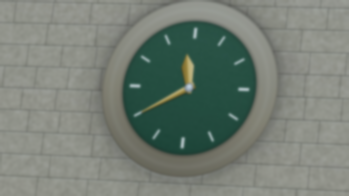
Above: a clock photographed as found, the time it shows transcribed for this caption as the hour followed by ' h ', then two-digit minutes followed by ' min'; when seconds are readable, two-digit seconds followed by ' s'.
11 h 40 min
